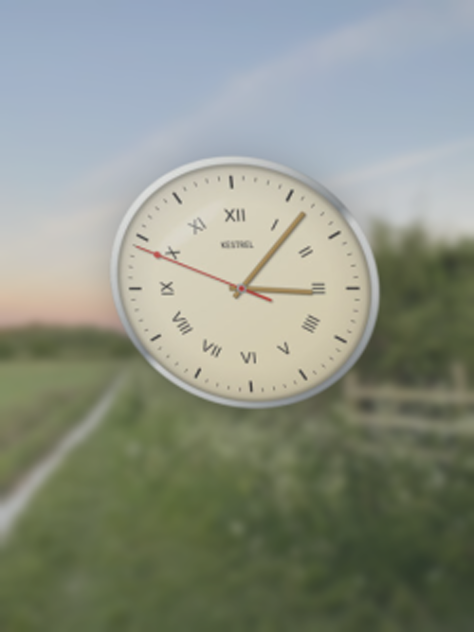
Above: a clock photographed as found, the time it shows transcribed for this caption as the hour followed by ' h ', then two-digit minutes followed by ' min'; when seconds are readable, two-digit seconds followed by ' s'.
3 h 06 min 49 s
